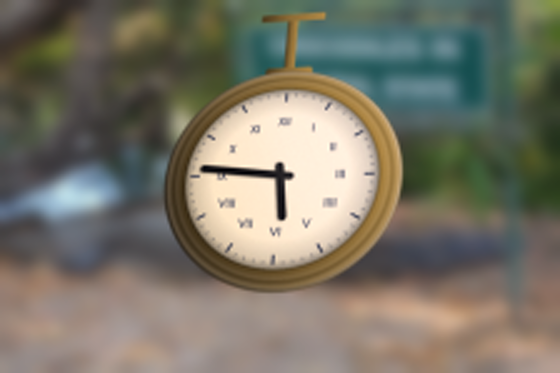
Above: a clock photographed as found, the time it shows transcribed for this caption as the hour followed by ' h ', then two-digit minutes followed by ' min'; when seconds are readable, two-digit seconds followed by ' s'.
5 h 46 min
